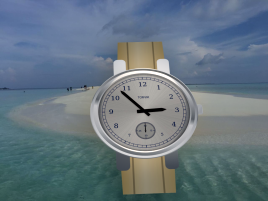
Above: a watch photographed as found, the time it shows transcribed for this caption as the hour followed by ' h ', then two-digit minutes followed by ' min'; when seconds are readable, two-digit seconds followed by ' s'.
2 h 53 min
